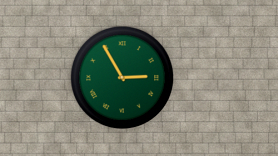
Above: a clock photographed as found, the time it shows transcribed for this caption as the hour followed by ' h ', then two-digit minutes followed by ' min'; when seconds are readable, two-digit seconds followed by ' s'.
2 h 55 min
